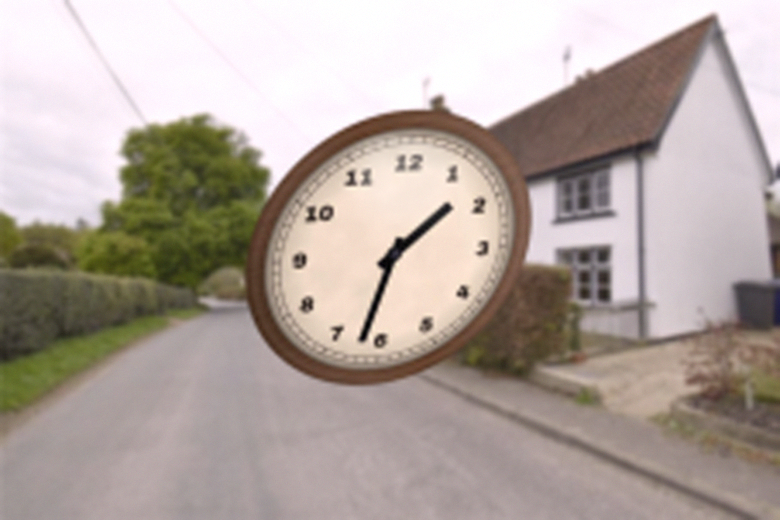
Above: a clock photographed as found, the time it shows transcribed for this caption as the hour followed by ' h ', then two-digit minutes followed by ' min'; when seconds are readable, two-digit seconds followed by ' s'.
1 h 32 min
